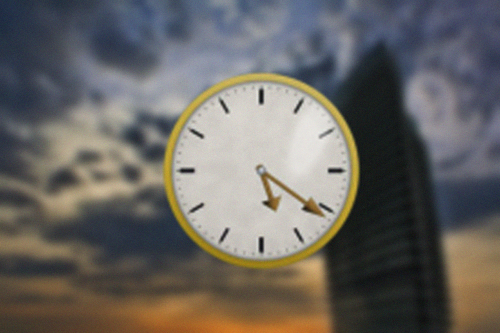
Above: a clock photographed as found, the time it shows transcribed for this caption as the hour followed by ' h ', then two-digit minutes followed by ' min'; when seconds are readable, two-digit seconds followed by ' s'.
5 h 21 min
